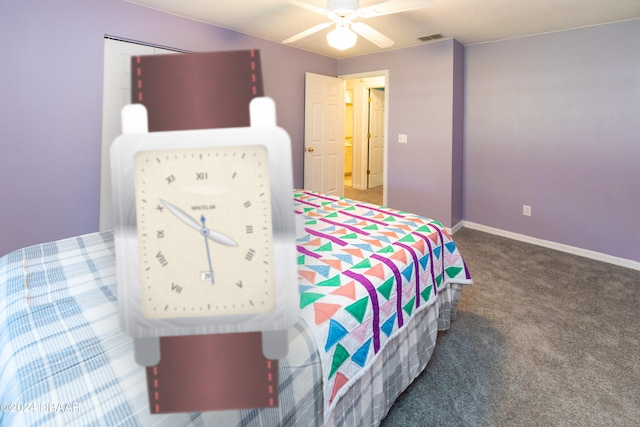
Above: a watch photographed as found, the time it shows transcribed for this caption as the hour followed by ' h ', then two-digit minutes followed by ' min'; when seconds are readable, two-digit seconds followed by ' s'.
3 h 51 min 29 s
